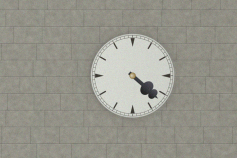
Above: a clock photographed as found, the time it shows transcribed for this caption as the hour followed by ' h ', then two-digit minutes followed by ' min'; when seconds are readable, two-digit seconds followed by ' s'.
4 h 22 min
